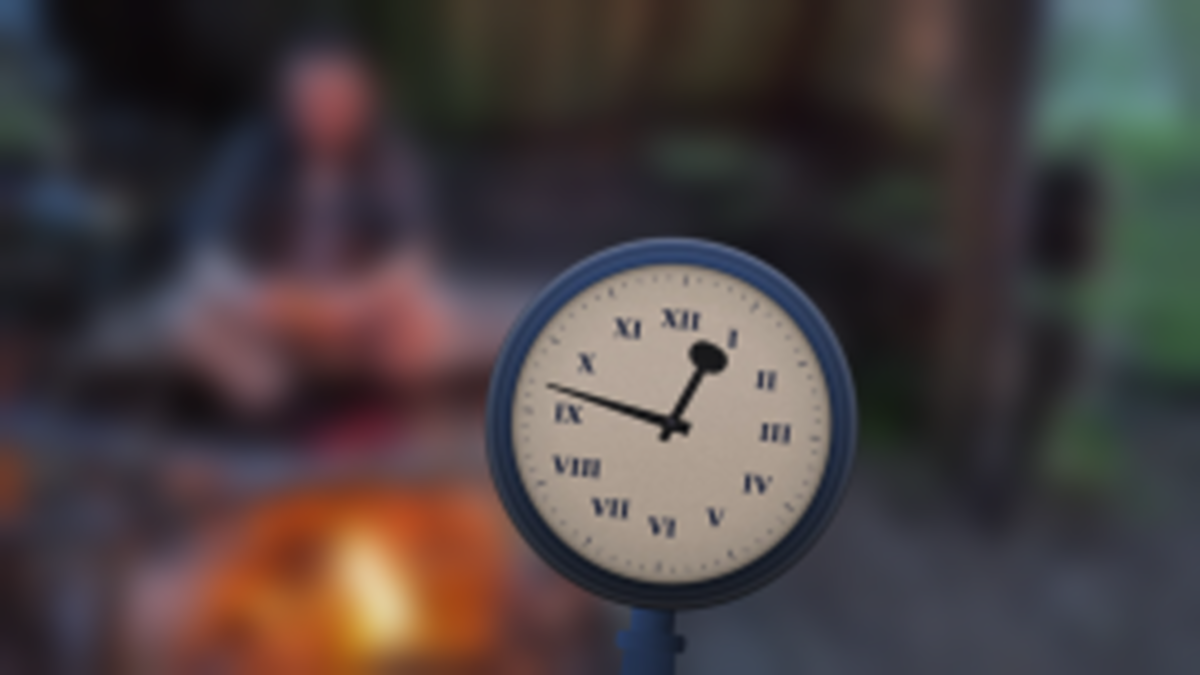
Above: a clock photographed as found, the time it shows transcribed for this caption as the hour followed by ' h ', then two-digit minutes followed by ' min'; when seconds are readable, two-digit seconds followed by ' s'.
12 h 47 min
